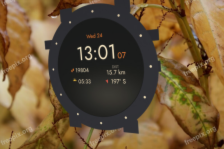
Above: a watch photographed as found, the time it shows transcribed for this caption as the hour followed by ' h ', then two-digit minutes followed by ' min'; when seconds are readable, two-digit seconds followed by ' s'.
13 h 01 min
